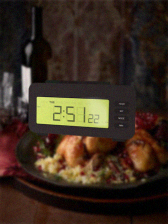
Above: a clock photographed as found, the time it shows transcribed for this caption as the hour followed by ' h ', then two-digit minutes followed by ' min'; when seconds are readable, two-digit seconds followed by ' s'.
2 h 51 min 22 s
